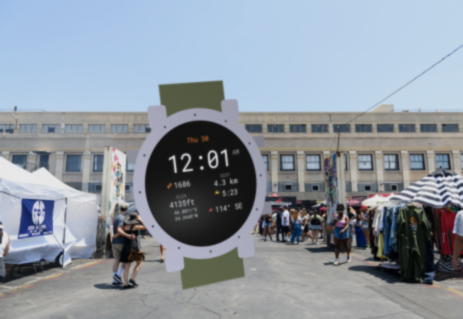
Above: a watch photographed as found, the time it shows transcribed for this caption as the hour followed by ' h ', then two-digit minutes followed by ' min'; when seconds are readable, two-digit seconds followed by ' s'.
12 h 01 min
